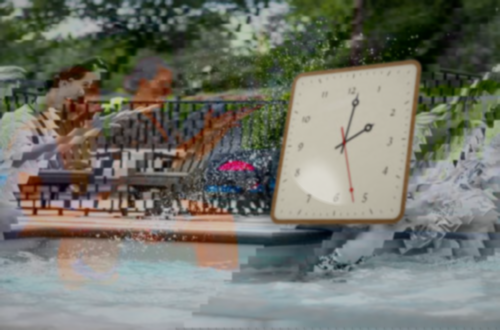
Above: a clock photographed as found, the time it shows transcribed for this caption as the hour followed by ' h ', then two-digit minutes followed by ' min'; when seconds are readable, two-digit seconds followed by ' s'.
2 h 01 min 27 s
